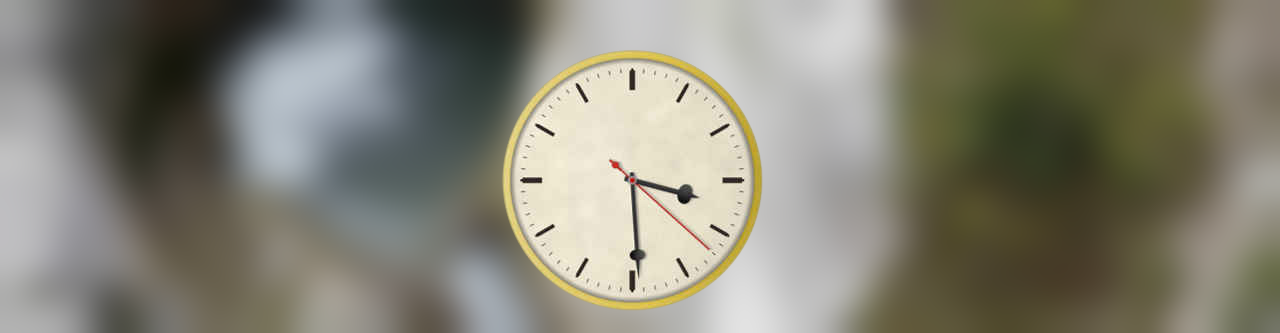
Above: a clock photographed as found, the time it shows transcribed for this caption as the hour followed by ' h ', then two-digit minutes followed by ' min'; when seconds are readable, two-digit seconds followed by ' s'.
3 h 29 min 22 s
